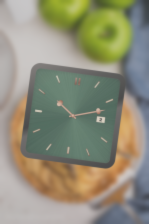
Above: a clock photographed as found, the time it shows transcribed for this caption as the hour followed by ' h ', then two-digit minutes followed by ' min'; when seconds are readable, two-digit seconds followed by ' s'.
10 h 12 min
